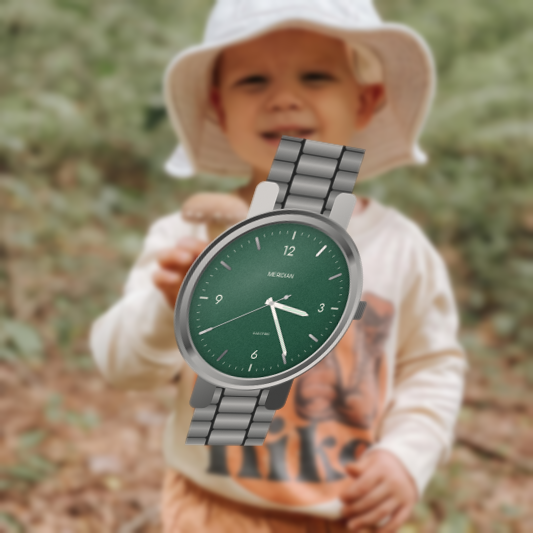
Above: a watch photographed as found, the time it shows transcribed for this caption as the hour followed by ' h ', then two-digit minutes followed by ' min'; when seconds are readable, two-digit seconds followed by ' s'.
3 h 24 min 40 s
